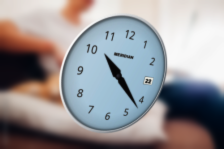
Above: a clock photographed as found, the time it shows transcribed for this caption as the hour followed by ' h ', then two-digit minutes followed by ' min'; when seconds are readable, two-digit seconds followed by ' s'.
10 h 22 min
